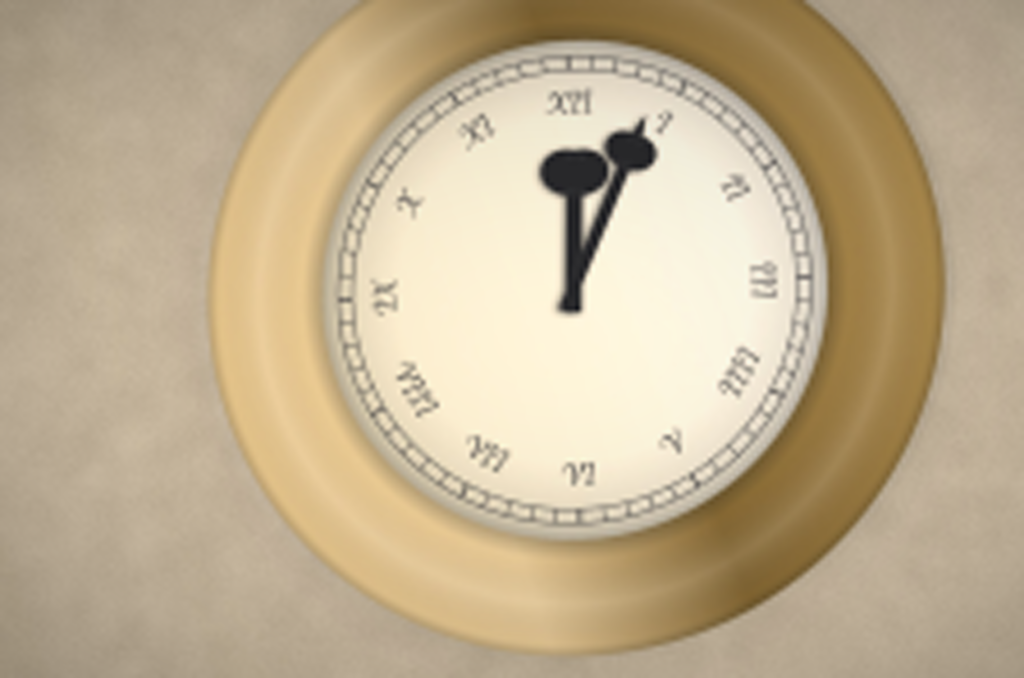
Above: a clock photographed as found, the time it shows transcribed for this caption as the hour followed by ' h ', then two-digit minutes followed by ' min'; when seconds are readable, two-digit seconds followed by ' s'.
12 h 04 min
